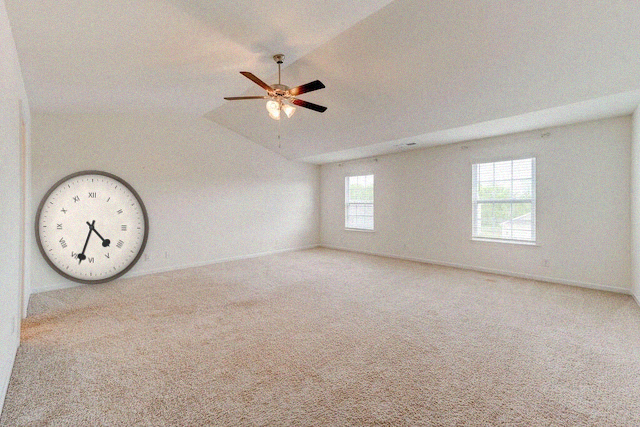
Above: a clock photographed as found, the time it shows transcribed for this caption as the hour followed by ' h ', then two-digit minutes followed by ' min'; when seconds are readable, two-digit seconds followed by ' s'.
4 h 33 min
